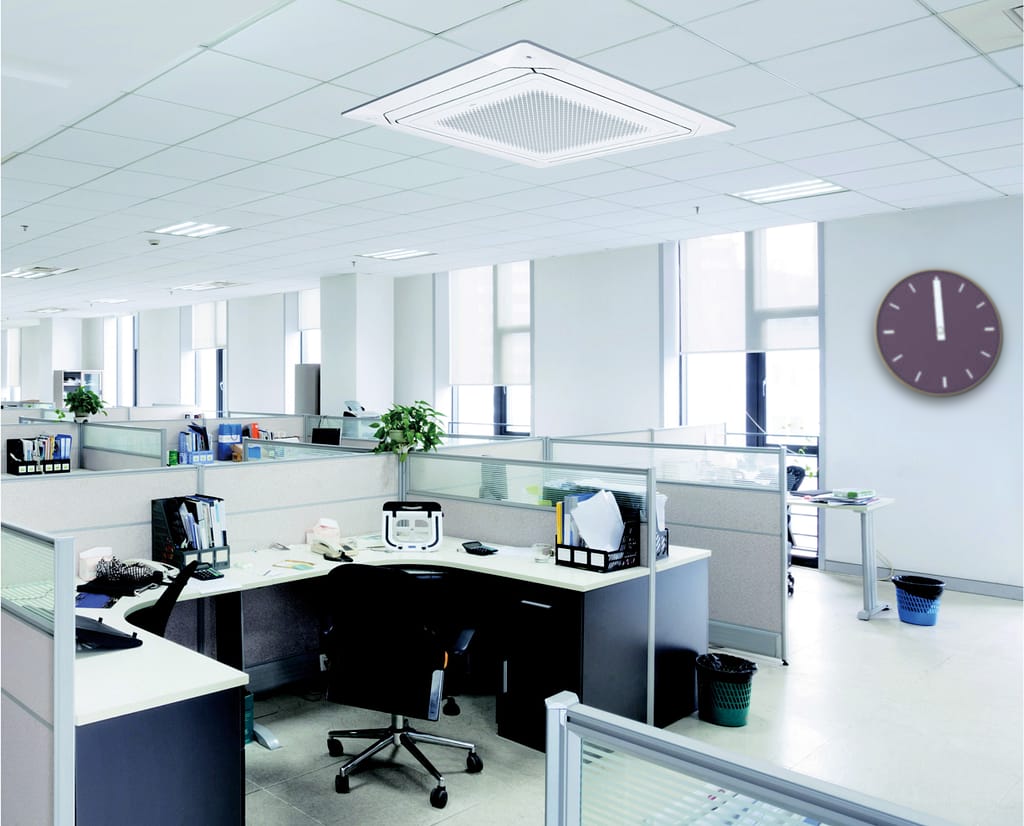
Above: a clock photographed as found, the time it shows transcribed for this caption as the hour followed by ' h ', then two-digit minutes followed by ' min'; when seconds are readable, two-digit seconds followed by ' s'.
12 h 00 min
